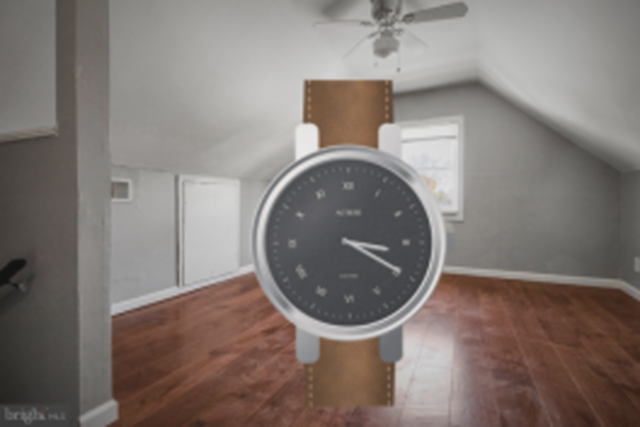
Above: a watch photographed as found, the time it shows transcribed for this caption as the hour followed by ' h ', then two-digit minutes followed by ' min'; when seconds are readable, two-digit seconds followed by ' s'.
3 h 20 min
